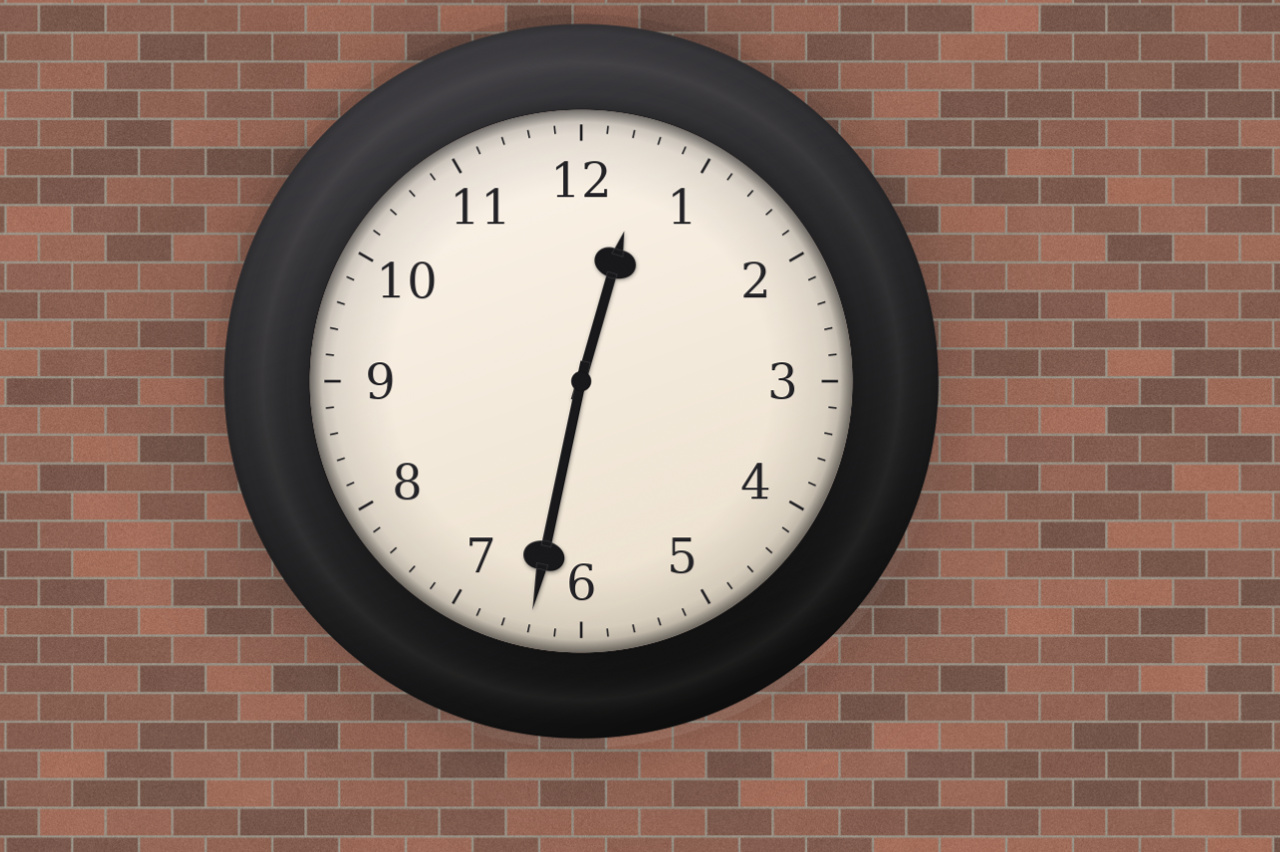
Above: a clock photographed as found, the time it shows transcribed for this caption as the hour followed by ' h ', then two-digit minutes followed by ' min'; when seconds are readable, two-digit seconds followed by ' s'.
12 h 32 min
